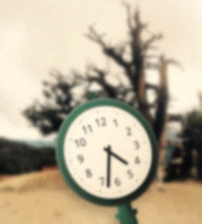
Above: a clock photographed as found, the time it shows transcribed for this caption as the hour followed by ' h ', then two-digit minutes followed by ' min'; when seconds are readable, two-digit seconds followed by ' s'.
4 h 33 min
